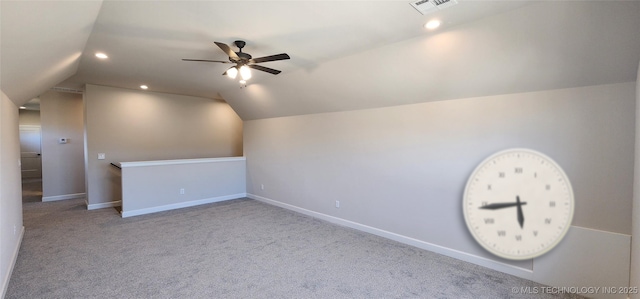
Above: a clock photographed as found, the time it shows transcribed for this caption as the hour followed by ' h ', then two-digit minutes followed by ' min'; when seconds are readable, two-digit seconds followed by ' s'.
5 h 44 min
